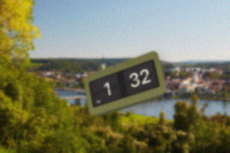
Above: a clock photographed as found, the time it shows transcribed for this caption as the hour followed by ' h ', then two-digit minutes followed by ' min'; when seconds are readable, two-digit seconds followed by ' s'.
1 h 32 min
